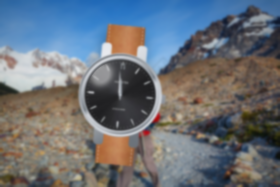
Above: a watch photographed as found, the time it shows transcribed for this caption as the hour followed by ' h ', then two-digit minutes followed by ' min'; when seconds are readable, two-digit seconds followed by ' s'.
11 h 59 min
